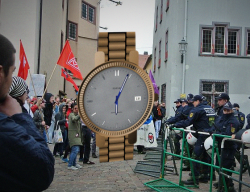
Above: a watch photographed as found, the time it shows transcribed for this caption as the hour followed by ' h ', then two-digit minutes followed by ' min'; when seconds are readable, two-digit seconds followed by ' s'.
6 h 04 min
